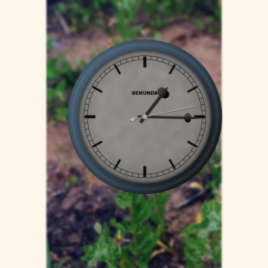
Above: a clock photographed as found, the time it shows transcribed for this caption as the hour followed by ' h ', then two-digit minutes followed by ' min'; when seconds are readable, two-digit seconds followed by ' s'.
1 h 15 min 13 s
